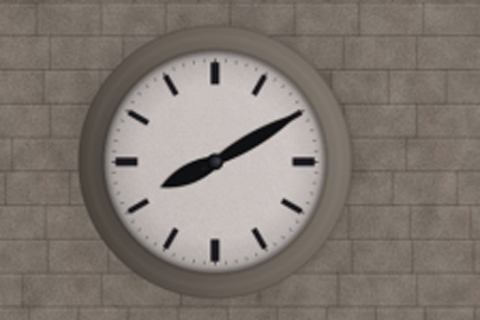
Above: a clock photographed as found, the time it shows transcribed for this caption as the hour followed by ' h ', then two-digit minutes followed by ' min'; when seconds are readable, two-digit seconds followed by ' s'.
8 h 10 min
